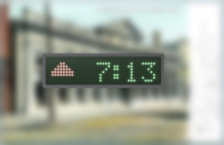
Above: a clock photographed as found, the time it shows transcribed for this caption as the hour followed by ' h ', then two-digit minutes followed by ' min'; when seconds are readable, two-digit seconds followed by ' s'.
7 h 13 min
